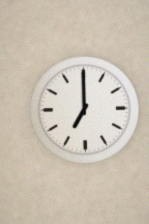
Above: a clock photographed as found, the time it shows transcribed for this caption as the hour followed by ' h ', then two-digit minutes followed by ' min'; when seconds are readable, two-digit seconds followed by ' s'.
7 h 00 min
